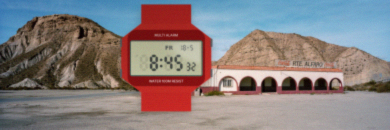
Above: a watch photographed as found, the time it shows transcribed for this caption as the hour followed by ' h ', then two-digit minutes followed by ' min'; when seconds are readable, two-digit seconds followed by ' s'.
8 h 45 min
